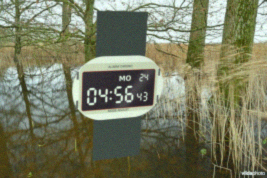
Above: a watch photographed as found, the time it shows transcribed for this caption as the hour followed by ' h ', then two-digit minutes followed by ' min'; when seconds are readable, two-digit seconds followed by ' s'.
4 h 56 min 43 s
